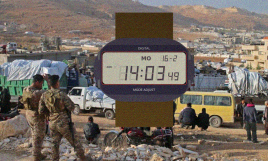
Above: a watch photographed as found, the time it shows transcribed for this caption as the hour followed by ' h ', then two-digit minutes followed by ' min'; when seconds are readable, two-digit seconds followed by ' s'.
14 h 03 min 49 s
